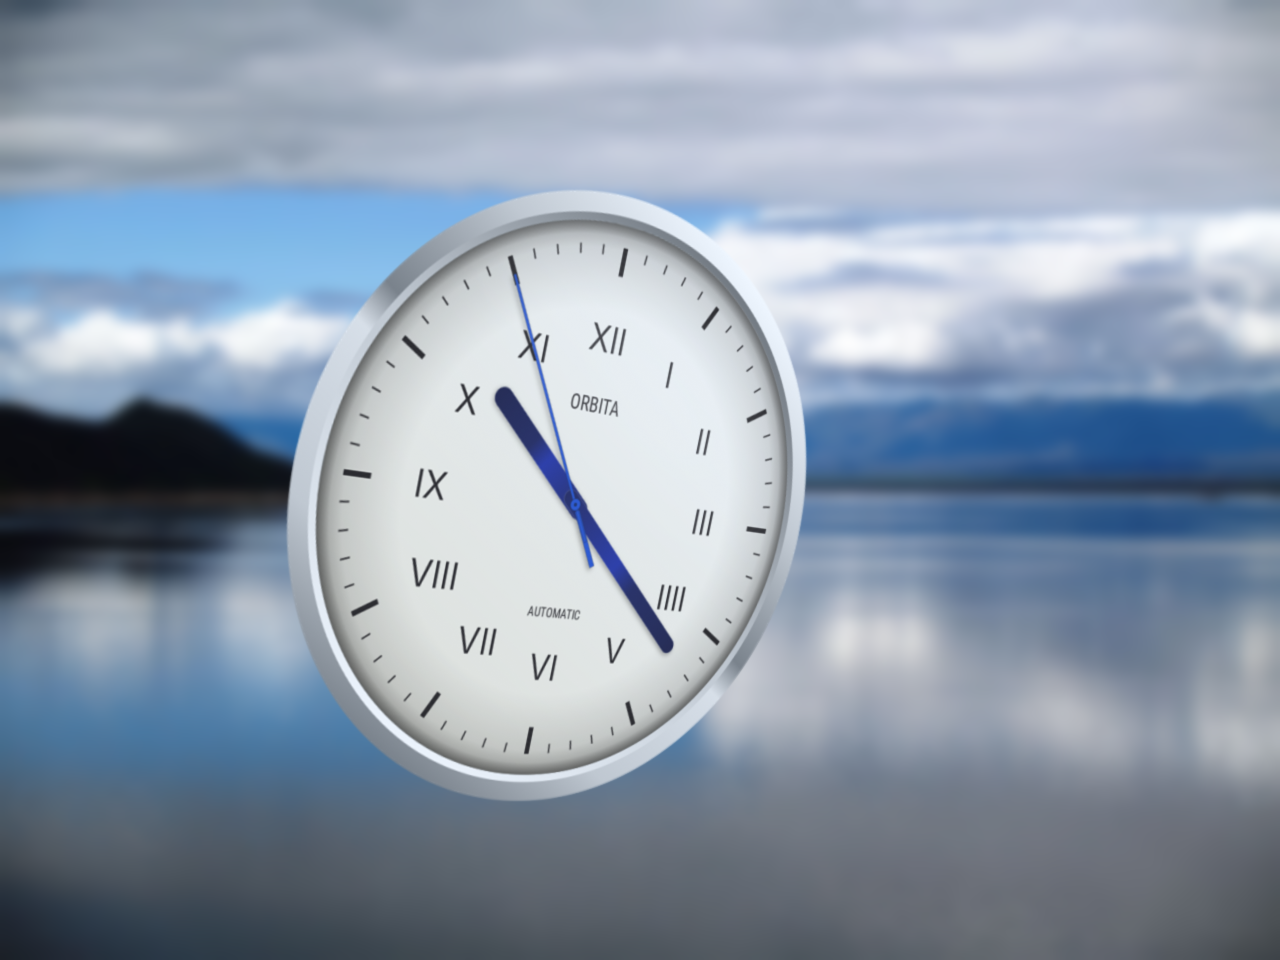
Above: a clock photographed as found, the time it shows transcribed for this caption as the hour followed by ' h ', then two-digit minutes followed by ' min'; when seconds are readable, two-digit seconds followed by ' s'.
10 h 21 min 55 s
